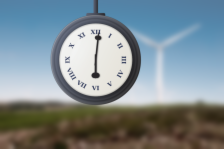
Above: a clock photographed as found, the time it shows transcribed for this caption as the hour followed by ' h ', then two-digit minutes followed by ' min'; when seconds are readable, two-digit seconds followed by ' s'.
6 h 01 min
